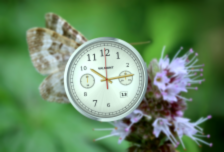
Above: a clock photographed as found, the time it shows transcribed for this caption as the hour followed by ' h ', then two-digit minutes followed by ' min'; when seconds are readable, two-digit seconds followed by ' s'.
10 h 14 min
